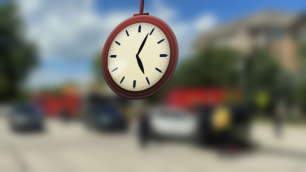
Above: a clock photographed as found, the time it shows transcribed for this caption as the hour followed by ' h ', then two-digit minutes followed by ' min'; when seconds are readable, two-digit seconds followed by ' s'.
5 h 04 min
